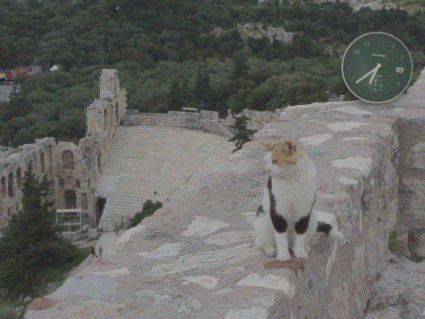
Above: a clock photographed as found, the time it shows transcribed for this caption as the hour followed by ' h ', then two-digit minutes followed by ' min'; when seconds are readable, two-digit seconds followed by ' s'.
6 h 38 min
